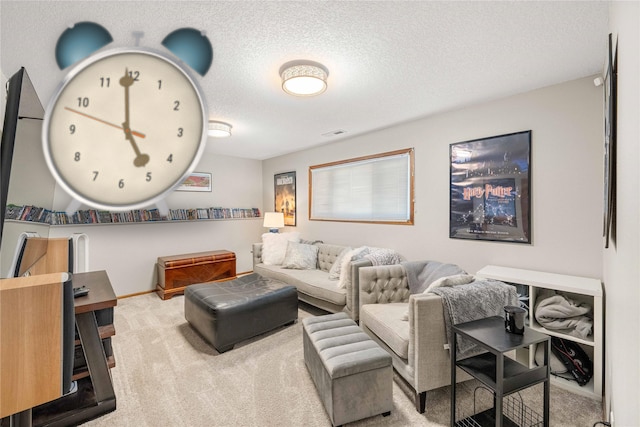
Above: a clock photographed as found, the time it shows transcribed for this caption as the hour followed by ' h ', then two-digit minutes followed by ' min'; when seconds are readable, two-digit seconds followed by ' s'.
4 h 58 min 48 s
